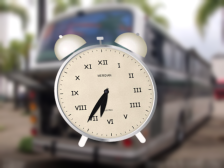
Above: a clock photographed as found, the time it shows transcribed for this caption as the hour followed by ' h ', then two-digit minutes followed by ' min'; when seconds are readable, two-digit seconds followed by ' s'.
6 h 36 min
